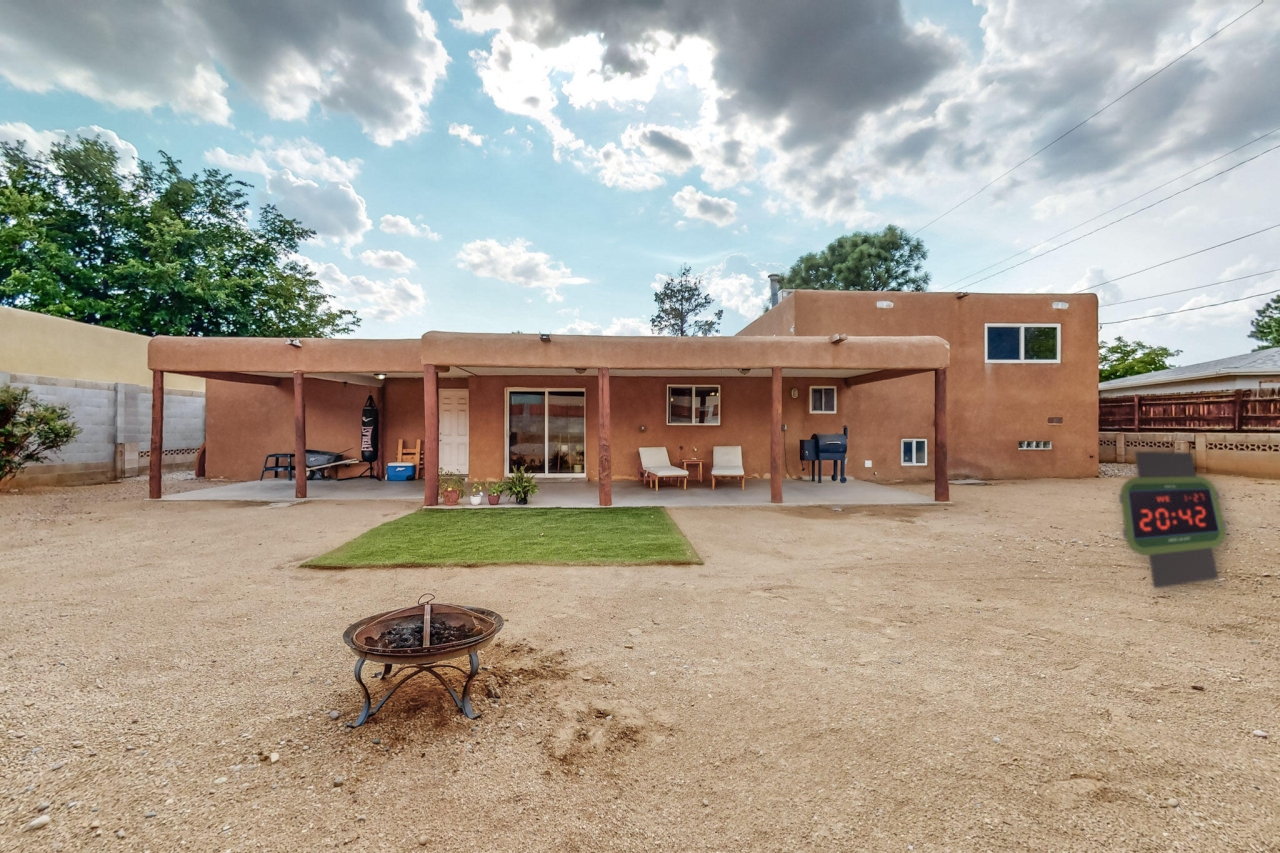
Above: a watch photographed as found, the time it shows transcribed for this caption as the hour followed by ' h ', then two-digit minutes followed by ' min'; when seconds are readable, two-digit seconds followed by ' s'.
20 h 42 min
